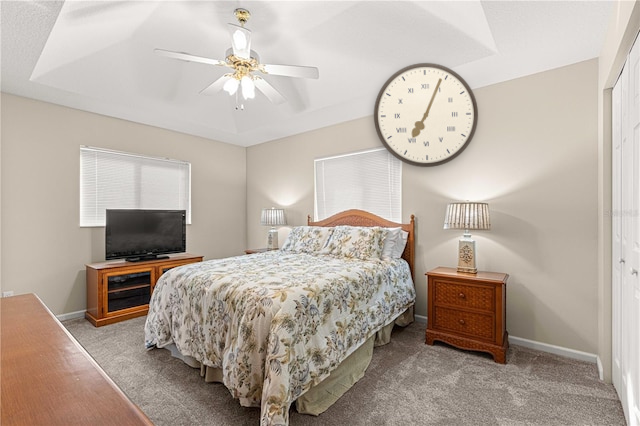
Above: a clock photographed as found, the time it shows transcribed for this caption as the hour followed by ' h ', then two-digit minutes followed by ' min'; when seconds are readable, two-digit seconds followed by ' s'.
7 h 04 min
